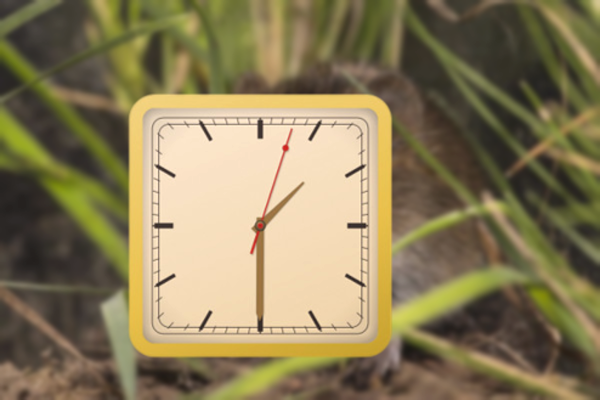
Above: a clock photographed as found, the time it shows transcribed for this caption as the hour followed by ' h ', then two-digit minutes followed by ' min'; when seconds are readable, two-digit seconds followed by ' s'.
1 h 30 min 03 s
